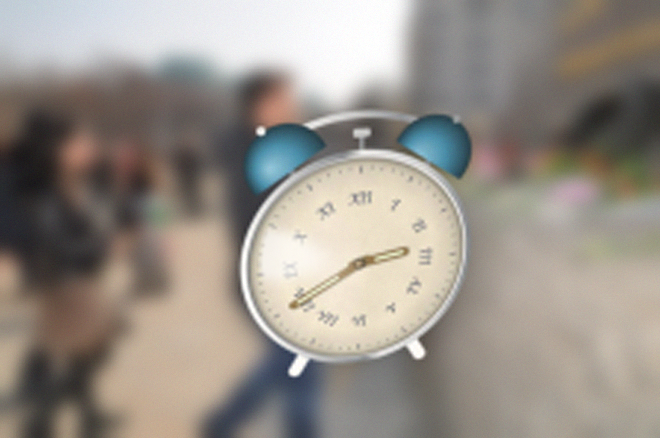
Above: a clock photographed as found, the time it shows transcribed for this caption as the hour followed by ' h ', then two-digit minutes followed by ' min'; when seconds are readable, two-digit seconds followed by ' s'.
2 h 40 min
